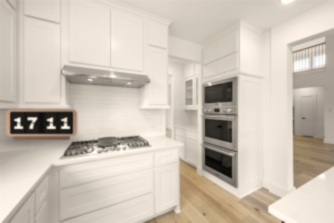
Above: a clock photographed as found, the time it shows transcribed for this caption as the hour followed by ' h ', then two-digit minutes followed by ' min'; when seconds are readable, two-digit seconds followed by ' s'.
17 h 11 min
